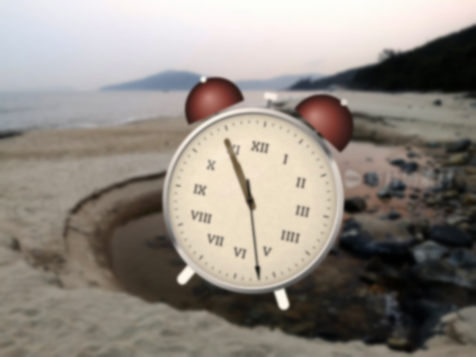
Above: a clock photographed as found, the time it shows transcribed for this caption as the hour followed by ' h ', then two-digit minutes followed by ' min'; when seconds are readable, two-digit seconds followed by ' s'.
10 h 54 min 27 s
